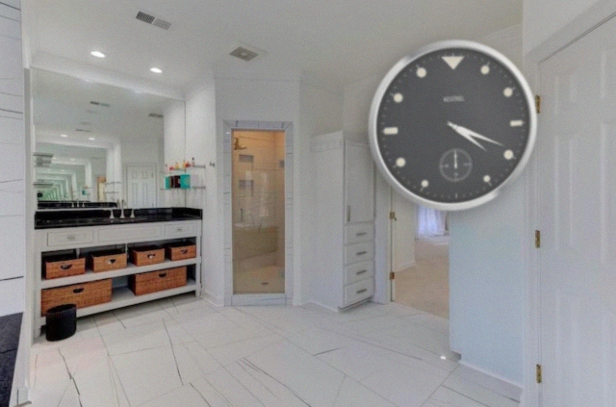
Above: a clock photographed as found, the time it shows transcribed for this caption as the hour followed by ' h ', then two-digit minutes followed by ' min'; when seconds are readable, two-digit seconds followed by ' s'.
4 h 19 min
